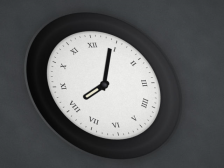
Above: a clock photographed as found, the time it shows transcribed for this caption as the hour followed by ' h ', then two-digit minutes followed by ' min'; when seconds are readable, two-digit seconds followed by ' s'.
8 h 04 min
